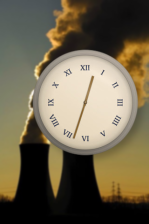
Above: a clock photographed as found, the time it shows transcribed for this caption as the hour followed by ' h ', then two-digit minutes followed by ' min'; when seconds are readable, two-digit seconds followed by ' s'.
12 h 33 min
